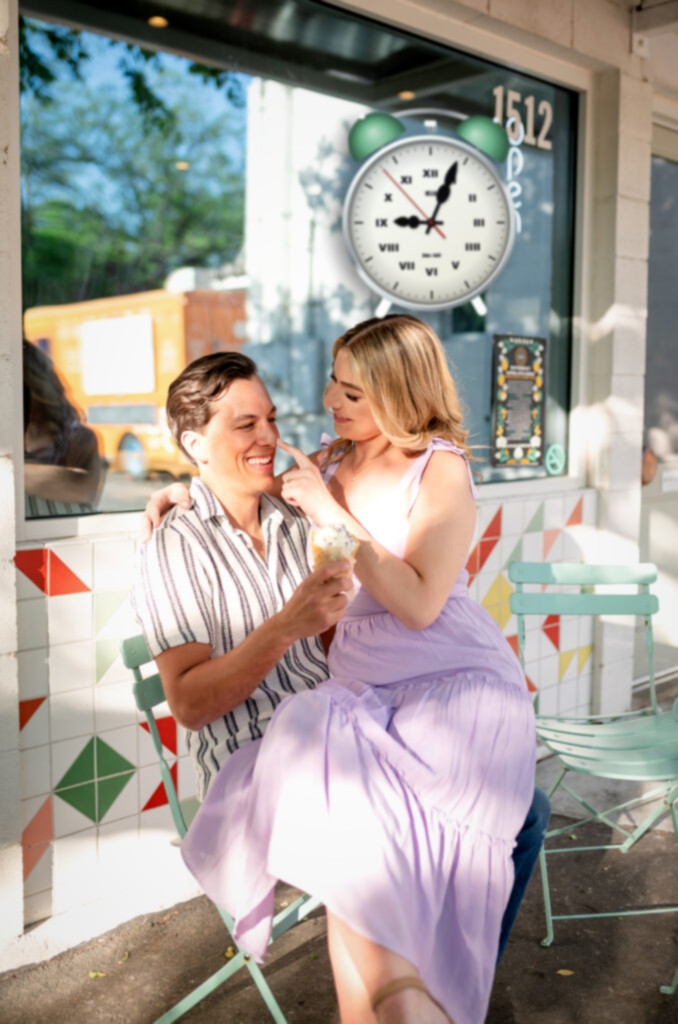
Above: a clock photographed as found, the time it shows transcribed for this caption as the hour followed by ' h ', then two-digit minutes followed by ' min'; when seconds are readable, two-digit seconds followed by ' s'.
9 h 03 min 53 s
